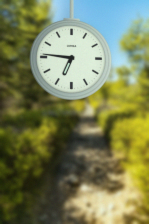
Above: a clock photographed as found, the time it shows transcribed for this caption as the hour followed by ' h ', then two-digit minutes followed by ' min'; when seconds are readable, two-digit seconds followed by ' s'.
6 h 46 min
